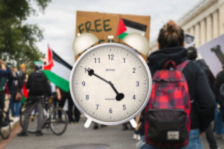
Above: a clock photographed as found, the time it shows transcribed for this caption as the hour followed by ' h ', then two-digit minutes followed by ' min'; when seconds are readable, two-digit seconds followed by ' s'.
4 h 50 min
